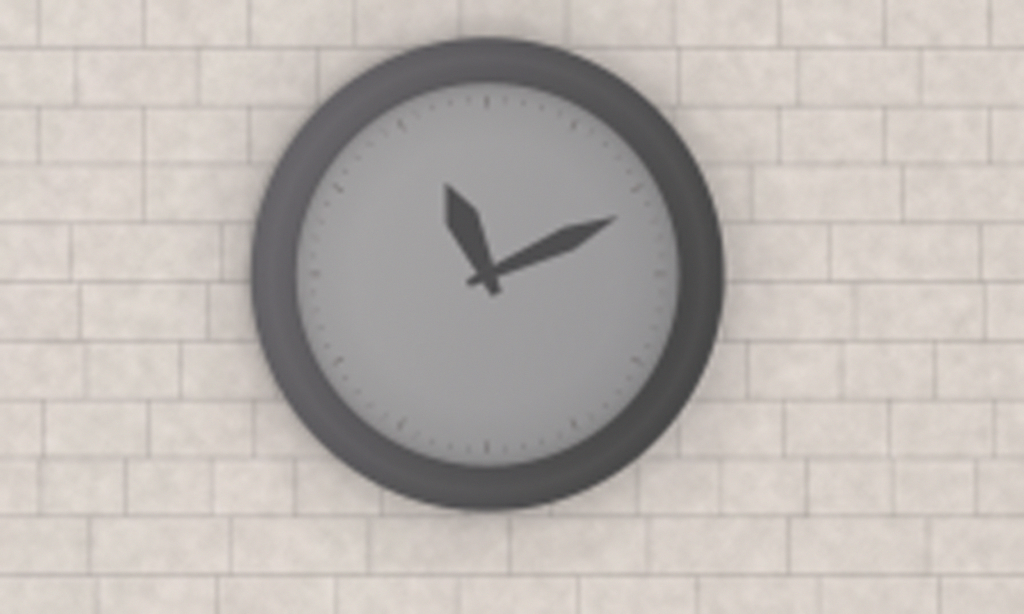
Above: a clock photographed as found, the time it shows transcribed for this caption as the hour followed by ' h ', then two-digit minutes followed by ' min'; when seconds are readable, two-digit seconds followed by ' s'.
11 h 11 min
